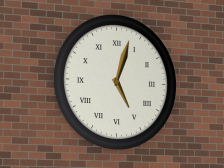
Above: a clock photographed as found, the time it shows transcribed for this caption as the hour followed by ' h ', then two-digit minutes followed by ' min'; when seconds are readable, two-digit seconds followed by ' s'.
5 h 03 min
